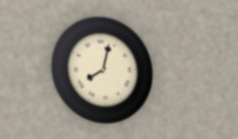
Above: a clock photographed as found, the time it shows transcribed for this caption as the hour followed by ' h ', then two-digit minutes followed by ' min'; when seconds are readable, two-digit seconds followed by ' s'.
8 h 03 min
